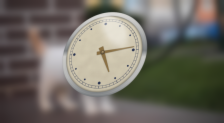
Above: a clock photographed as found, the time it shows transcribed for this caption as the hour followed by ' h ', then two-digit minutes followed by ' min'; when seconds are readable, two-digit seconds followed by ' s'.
5 h 14 min
